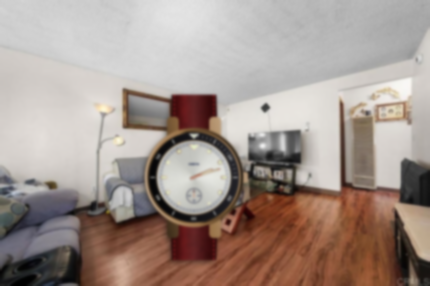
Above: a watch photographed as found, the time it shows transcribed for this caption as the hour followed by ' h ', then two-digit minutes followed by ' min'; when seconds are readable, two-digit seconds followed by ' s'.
2 h 12 min
